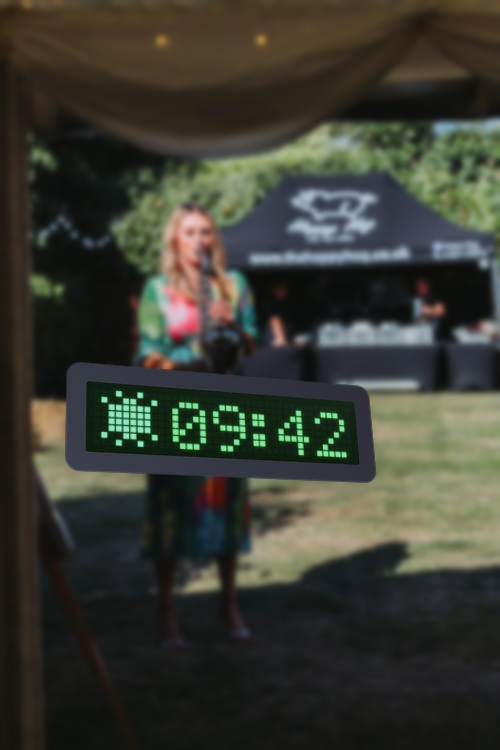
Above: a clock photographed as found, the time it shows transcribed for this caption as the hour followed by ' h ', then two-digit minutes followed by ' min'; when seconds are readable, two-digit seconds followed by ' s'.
9 h 42 min
